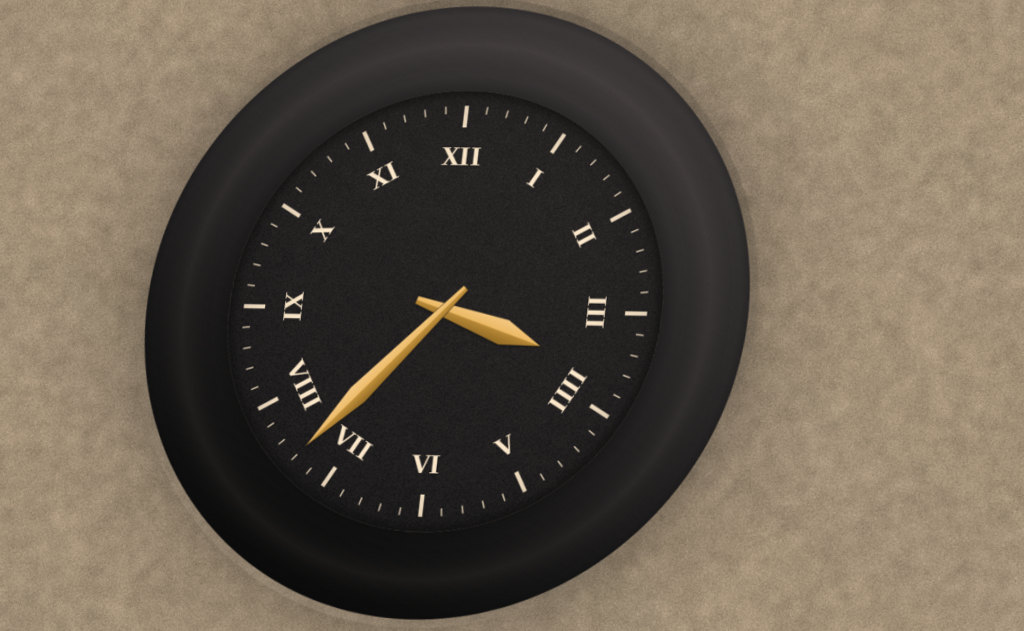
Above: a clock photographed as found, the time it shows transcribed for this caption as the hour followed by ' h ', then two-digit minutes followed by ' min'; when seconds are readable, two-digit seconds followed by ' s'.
3 h 37 min
